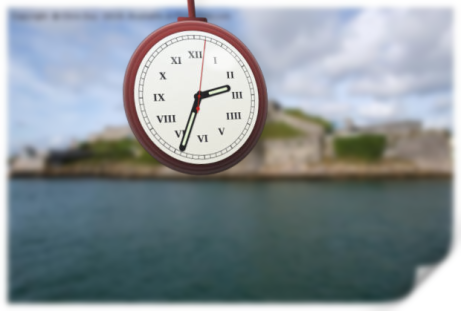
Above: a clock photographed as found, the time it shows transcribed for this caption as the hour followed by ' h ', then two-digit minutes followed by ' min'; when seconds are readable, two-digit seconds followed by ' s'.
2 h 34 min 02 s
